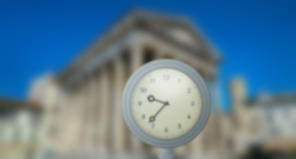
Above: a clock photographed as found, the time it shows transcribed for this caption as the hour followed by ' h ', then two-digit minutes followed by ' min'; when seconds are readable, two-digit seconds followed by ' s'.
9 h 37 min
